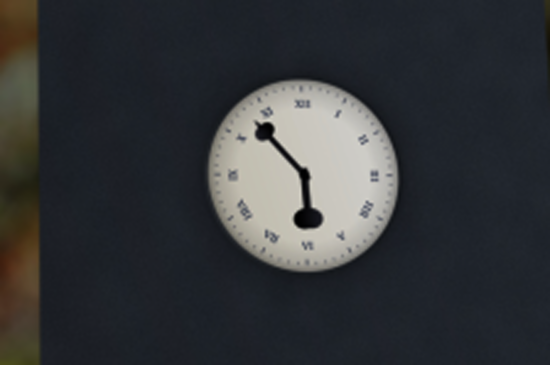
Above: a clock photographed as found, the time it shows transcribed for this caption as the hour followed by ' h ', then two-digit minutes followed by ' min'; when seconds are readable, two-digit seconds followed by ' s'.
5 h 53 min
